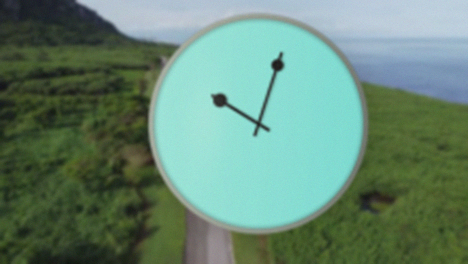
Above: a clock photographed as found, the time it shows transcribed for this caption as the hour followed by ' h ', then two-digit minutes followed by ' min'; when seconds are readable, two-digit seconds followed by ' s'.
10 h 03 min
